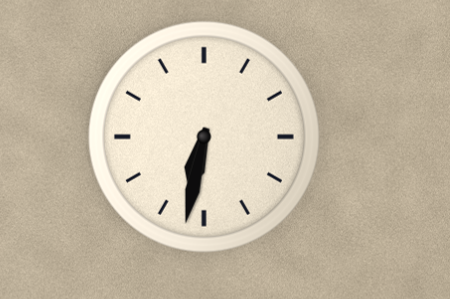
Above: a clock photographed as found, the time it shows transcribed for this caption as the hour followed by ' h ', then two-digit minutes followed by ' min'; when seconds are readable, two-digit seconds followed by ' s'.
6 h 32 min
